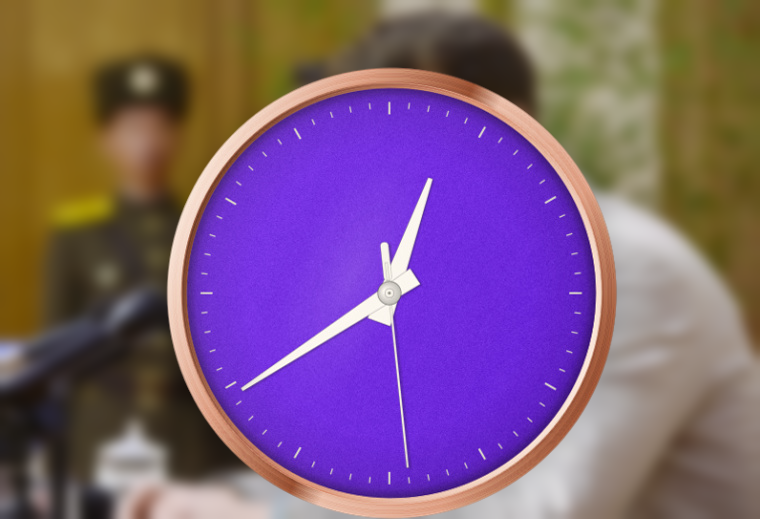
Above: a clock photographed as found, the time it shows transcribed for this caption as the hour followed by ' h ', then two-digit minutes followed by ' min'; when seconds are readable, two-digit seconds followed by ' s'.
12 h 39 min 29 s
